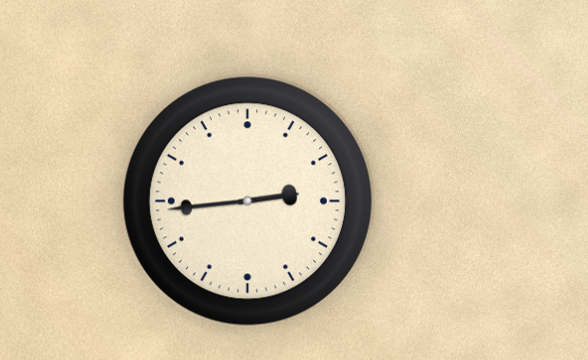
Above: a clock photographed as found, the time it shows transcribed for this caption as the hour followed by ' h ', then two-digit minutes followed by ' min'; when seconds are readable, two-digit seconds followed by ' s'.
2 h 44 min
